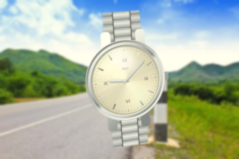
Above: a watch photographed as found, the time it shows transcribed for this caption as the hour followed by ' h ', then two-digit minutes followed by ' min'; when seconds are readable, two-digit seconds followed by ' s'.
9 h 08 min
